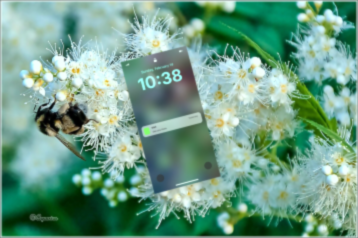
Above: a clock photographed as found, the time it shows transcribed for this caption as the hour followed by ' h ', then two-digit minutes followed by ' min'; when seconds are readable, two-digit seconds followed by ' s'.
10 h 38 min
